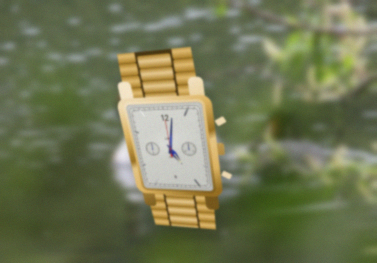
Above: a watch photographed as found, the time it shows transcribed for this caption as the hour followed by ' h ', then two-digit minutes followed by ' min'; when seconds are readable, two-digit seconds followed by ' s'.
5 h 02 min
